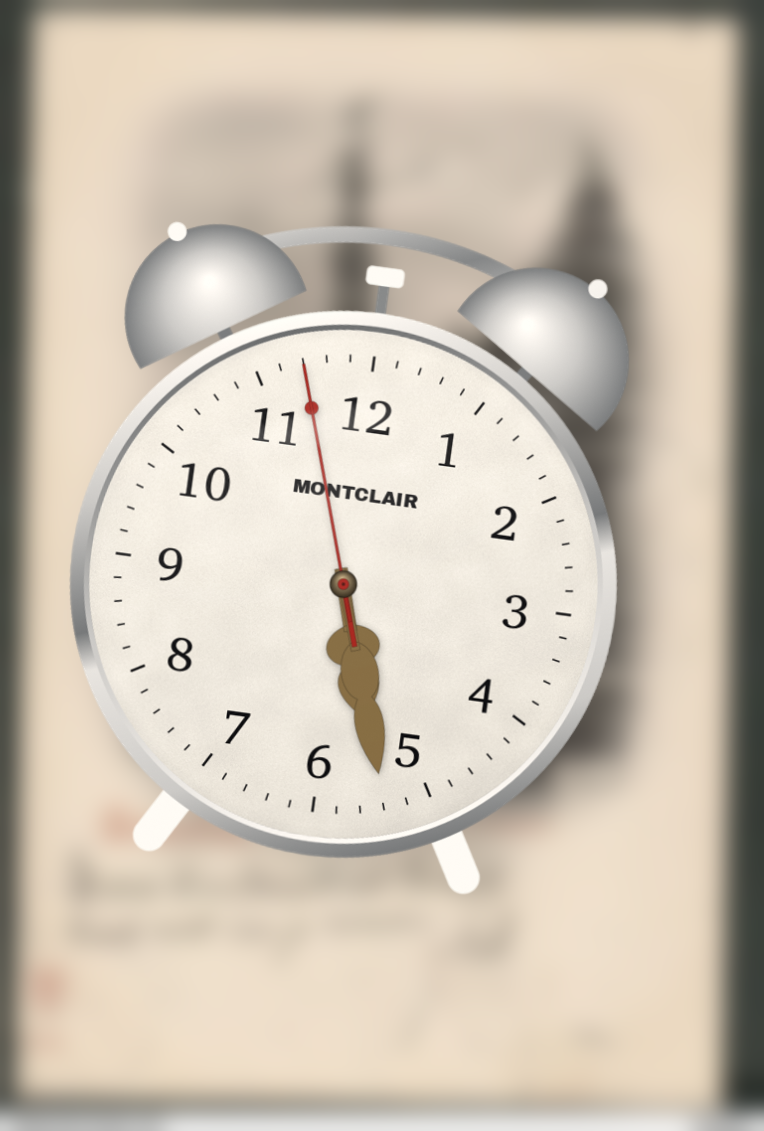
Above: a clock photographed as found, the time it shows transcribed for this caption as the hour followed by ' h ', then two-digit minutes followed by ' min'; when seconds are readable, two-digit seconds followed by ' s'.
5 h 26 min 57 s
